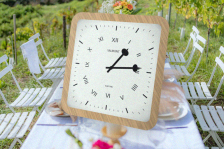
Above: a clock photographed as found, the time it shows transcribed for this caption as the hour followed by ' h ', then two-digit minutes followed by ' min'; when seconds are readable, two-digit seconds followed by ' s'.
1 h 14 min
